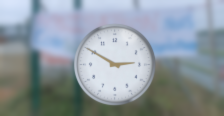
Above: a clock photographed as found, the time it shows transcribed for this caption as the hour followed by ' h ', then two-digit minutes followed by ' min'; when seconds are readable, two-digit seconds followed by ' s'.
2 h 50 min
